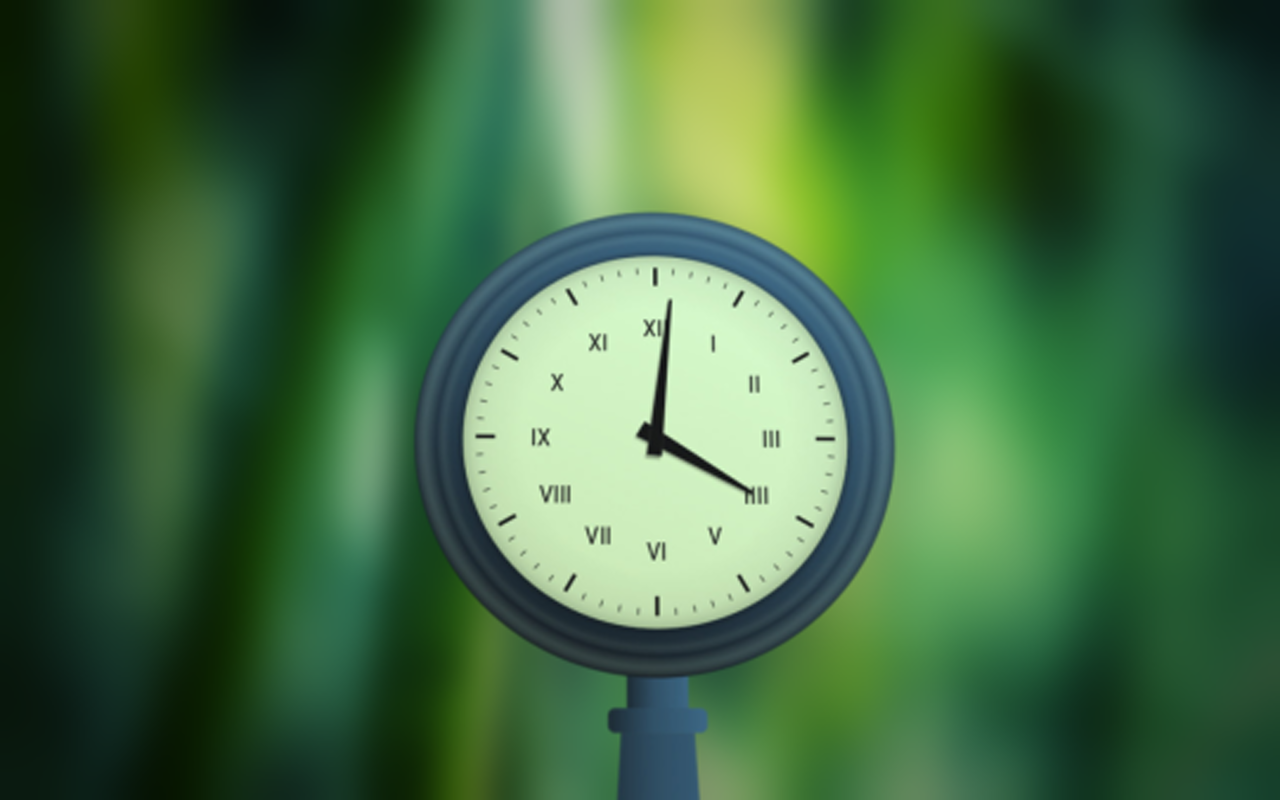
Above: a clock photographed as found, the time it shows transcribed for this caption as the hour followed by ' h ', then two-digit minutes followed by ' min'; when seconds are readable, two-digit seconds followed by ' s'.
4 h 01 min
